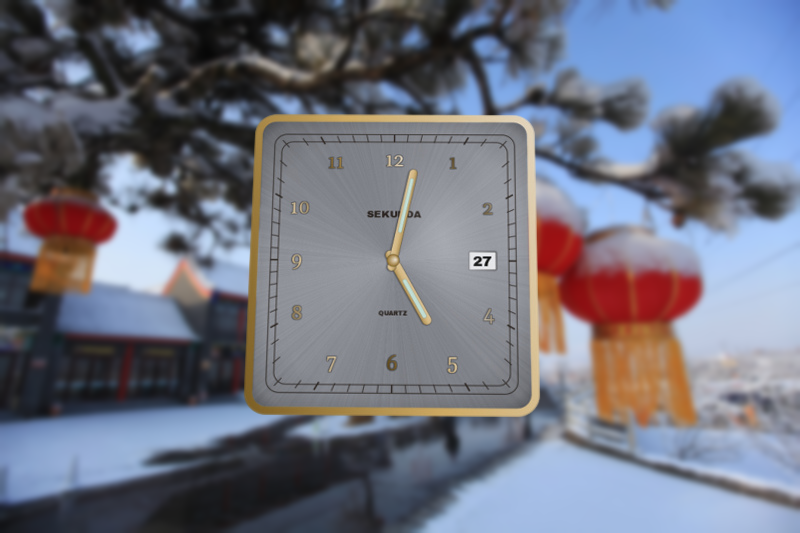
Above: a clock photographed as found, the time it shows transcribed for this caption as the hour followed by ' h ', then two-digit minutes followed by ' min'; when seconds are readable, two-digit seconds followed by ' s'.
5 h 02 min
